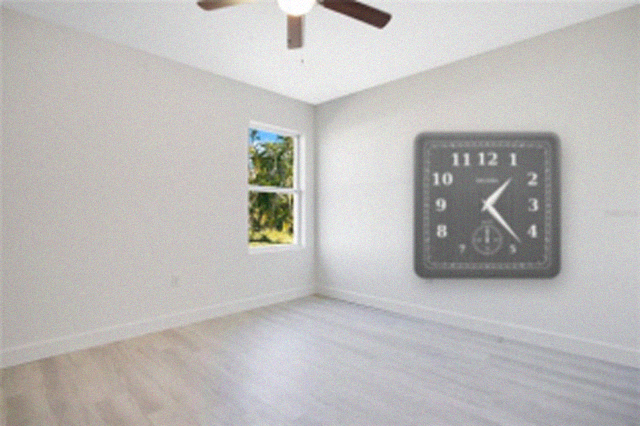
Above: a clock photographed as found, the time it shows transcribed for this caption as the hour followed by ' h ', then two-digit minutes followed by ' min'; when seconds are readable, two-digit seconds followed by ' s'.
1 h 23 min
